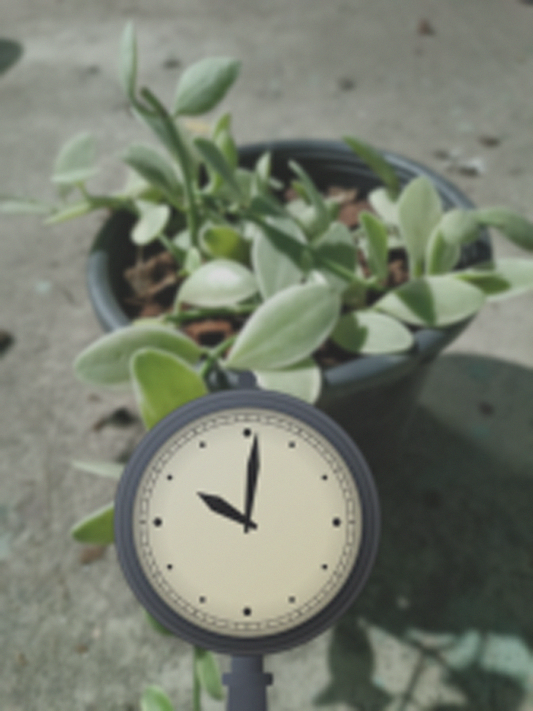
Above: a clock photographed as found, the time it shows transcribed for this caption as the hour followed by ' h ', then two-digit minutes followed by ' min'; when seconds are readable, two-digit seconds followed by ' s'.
10 h 01 min
